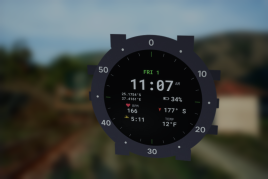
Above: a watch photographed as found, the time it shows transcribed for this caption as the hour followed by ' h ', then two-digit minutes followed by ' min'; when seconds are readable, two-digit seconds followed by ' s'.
11 h 07 min
